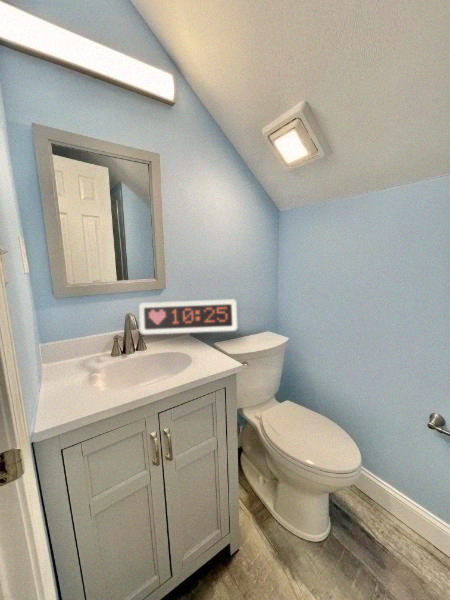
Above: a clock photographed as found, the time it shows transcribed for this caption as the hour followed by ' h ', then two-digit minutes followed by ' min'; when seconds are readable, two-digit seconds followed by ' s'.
10 h 25 min
